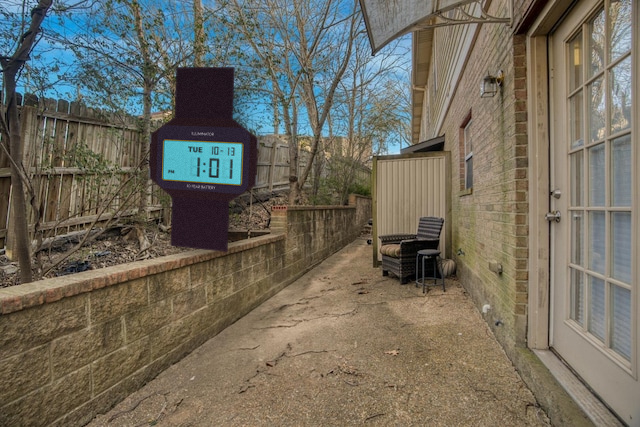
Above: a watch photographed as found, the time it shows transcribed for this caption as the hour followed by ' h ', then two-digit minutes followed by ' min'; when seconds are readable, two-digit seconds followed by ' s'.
1 h 01 min
